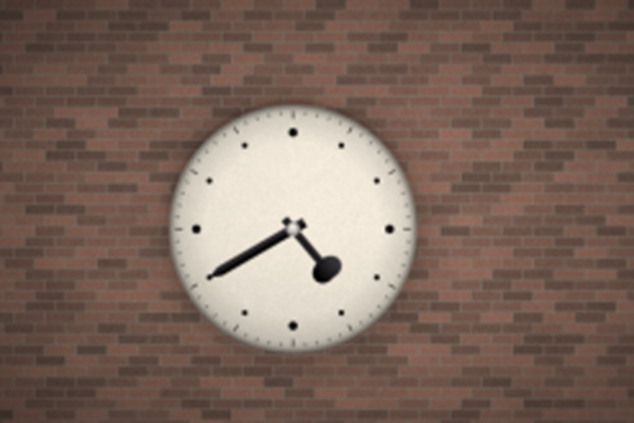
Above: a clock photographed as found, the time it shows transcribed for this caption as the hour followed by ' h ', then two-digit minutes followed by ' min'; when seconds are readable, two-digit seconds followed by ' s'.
4 h 40 min
